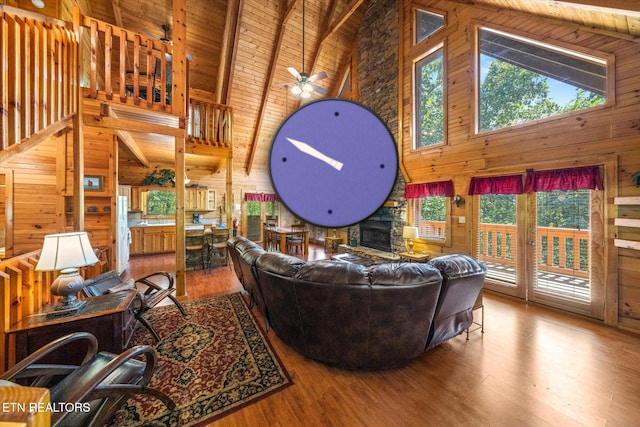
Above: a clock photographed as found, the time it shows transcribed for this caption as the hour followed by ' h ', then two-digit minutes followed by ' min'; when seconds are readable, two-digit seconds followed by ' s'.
9 h 49 min
